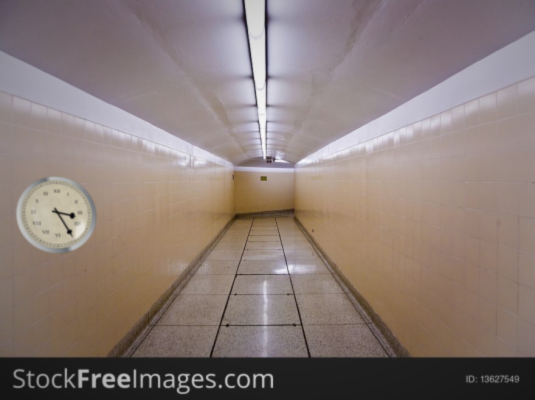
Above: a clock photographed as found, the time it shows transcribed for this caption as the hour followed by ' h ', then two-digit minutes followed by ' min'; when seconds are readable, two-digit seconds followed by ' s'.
3 h 25 min
